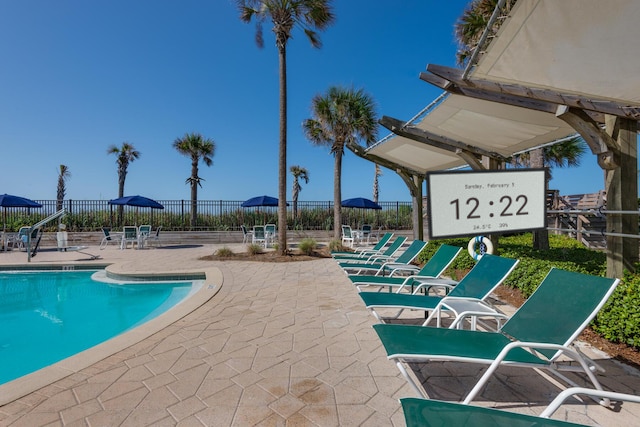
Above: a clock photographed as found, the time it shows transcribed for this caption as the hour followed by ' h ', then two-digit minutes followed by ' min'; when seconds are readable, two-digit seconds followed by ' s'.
12 h 22 min
